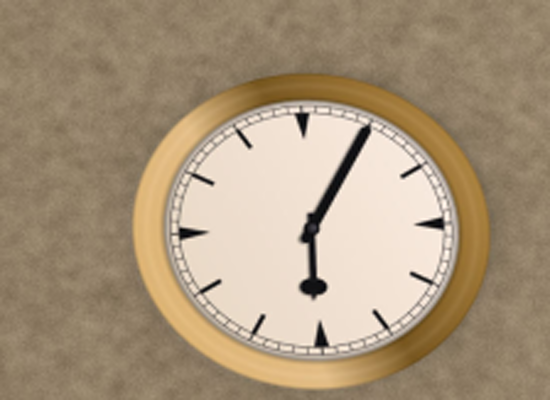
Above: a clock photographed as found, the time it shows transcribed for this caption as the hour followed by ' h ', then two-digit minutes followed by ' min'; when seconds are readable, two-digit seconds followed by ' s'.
6 h 05 min
